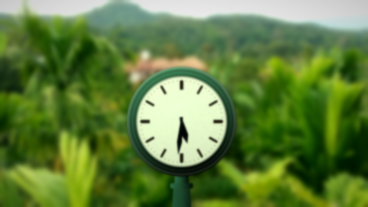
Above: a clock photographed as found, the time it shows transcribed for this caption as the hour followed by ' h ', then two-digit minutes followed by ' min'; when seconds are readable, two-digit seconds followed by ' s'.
5 h 31 min
